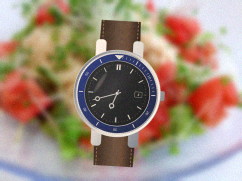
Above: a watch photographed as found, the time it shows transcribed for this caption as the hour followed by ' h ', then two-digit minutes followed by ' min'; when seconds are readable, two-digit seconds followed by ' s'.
6 h 42 min
